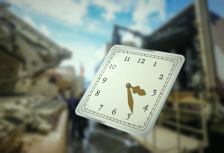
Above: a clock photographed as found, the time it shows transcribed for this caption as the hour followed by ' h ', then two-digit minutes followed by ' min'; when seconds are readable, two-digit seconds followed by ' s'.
3 h 24 min
